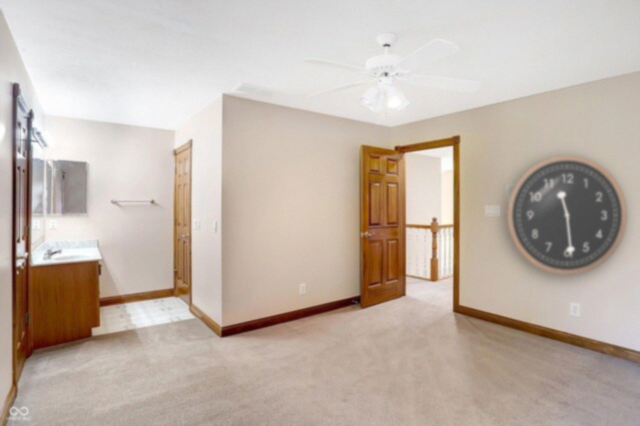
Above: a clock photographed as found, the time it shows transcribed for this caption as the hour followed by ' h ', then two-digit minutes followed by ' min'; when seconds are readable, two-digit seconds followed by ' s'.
11 h 29 min
